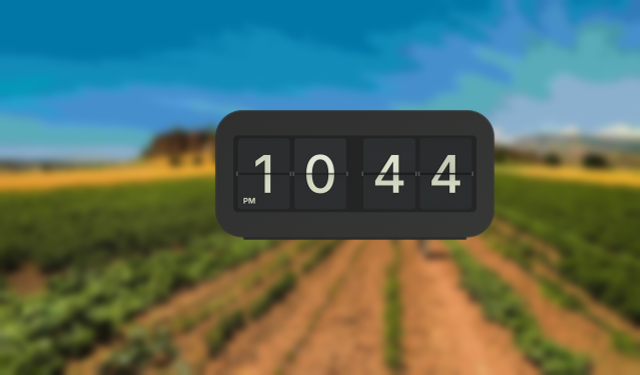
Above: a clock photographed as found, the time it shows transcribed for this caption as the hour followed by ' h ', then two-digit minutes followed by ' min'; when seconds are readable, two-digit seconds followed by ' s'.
10 h 44 min
